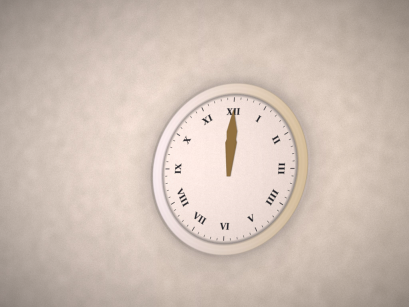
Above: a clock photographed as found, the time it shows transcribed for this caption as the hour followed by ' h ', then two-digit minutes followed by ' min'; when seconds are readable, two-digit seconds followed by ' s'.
12 h 00 min
